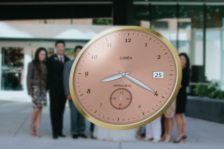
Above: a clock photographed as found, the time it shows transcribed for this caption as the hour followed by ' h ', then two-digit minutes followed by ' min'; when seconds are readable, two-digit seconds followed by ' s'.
8 h 20 min
